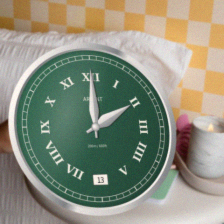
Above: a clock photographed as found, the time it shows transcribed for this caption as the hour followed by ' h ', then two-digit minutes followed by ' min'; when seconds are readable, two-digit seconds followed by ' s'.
2 h 00 min
